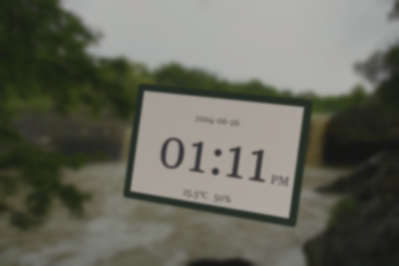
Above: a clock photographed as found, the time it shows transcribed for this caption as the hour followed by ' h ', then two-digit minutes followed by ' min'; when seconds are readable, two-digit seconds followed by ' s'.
1 h 11 min
